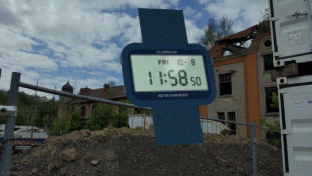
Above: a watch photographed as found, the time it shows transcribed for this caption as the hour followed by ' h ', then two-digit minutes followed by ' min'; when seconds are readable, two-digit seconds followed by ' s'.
11 h 58 min 50 s
